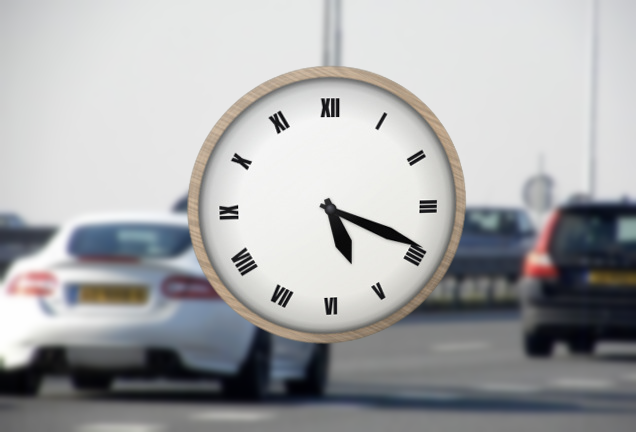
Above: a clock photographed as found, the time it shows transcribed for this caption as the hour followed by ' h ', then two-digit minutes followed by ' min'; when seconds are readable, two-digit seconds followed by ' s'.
5 h 19 min
